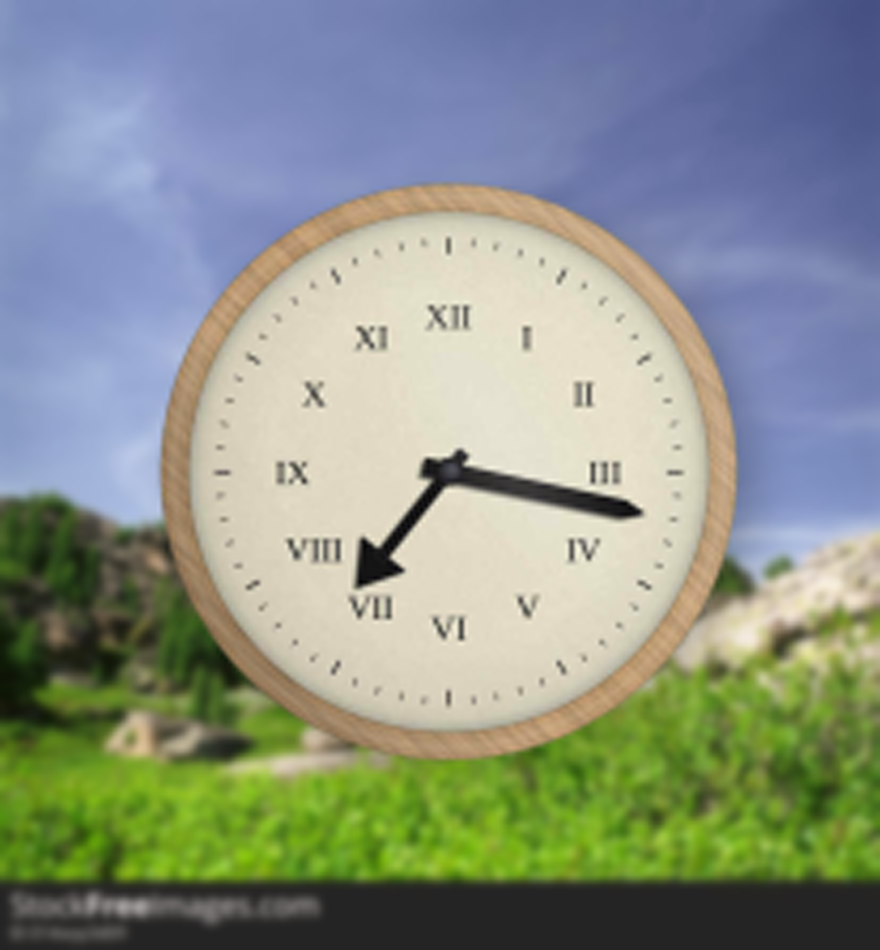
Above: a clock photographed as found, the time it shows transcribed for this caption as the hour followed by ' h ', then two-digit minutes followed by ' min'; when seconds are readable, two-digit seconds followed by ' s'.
7 h 17 min
